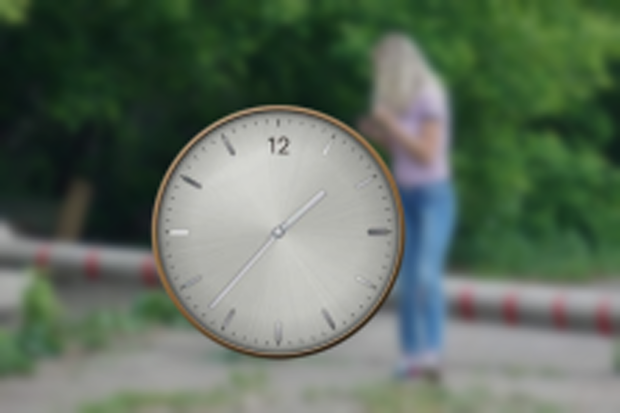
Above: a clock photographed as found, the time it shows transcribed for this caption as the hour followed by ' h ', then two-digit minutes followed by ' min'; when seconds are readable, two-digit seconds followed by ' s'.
1 h 37 min
